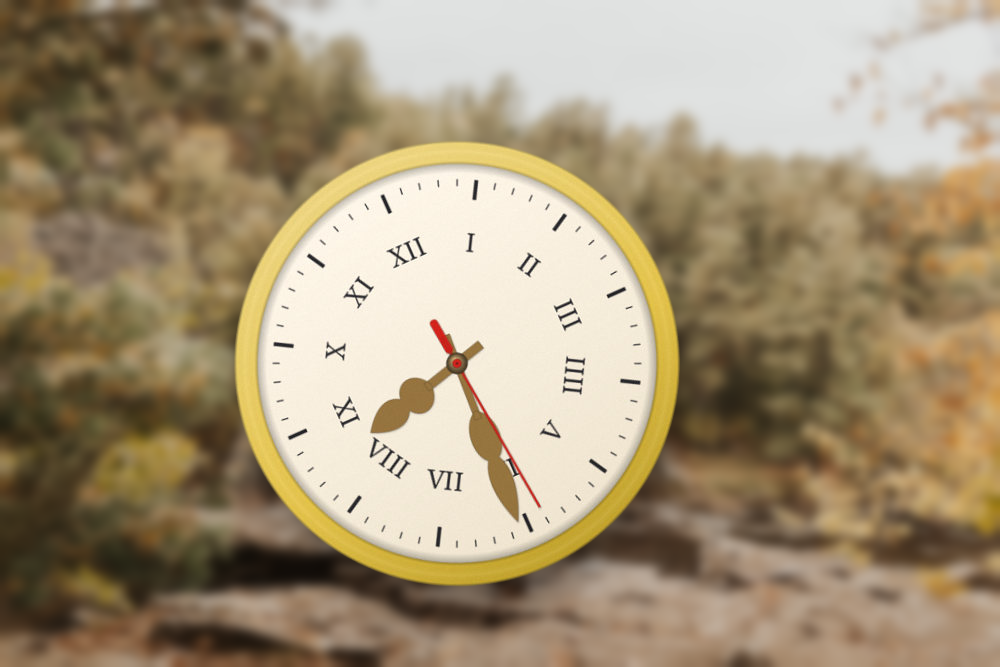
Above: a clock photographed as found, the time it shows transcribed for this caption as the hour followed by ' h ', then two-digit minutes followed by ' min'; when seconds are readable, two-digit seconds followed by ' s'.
8 h 30 min 29 s
